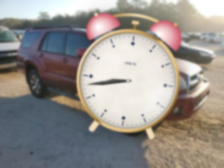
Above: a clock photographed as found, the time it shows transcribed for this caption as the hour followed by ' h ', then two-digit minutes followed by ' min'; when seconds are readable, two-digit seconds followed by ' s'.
8 h 43 min
